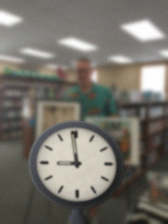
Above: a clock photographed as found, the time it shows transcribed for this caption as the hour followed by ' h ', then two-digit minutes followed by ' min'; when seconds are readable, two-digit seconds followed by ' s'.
8 h 59 min
